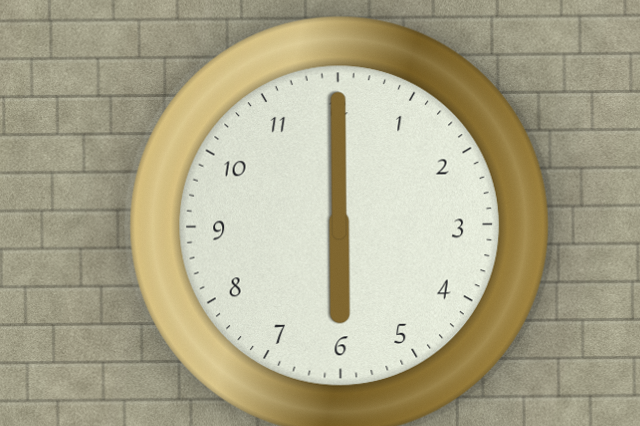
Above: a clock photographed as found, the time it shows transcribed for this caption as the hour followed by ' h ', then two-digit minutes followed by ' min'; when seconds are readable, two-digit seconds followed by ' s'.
6 h 00 min
